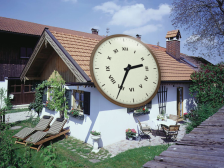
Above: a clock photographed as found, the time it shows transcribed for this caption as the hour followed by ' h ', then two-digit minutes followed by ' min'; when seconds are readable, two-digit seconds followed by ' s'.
2 h 35 min
